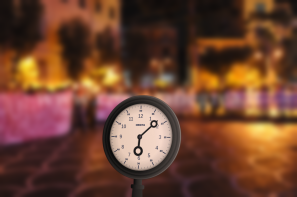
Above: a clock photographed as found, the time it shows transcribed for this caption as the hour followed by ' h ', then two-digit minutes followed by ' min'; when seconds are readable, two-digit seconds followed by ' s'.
6 h 08 min
